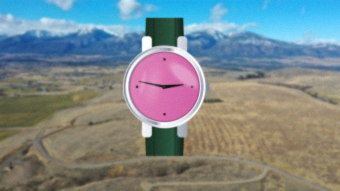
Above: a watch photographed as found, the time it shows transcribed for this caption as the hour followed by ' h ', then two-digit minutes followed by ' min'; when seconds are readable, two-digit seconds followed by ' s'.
2 h 47 min
